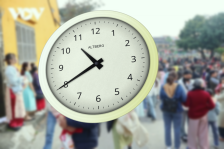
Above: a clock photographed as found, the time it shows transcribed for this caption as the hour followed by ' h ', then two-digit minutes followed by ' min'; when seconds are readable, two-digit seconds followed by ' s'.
10 h 40 min
